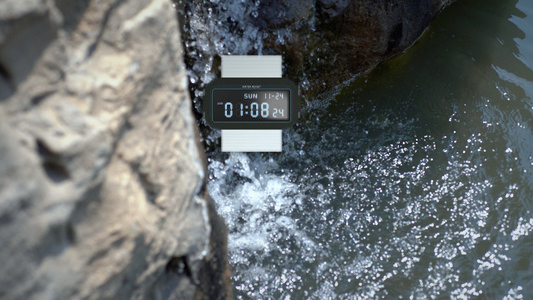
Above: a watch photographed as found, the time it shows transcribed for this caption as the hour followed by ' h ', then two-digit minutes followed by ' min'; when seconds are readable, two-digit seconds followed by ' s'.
1 h 08 min 24 s
